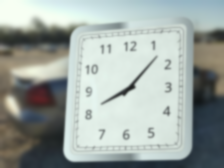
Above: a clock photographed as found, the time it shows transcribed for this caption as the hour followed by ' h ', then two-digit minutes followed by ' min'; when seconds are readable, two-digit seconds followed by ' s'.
8 h 07 min
